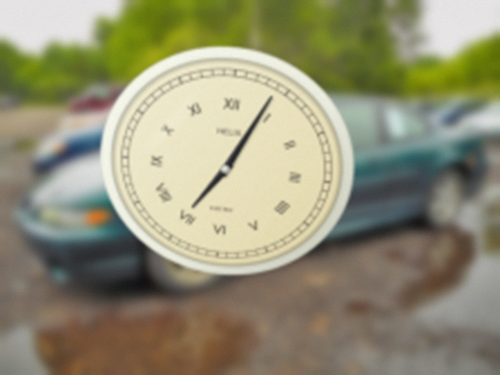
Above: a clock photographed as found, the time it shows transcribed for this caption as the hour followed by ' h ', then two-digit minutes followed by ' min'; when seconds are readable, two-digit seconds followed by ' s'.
7 h 04 min
